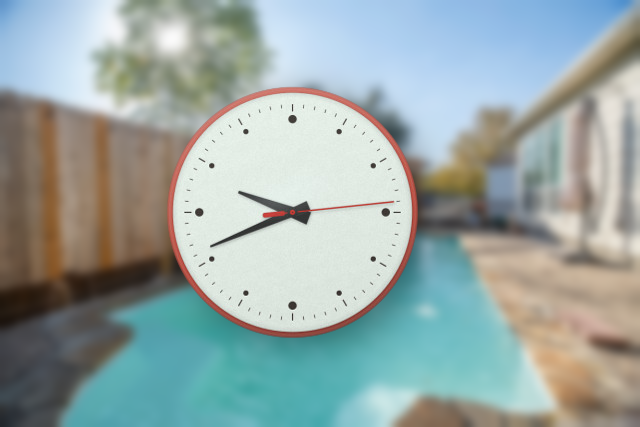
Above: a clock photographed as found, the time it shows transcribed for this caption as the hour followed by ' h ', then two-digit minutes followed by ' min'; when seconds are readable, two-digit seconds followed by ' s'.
9 h 41 min 14 s
